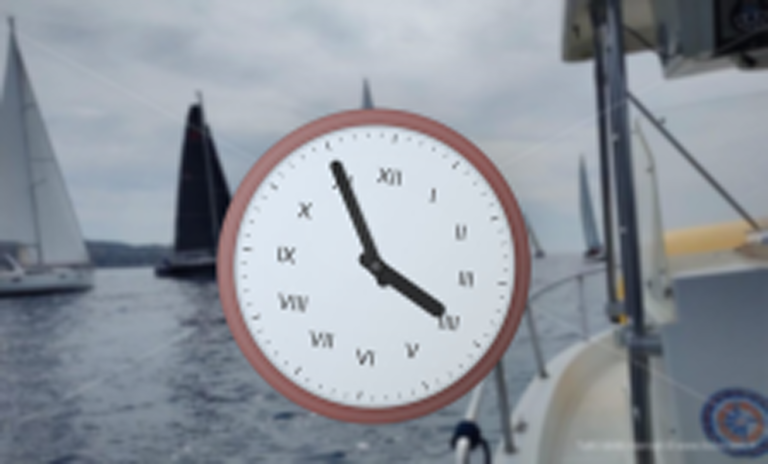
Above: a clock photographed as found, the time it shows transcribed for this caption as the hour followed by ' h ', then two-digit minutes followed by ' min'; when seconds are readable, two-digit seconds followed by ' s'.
3 h 55 min
